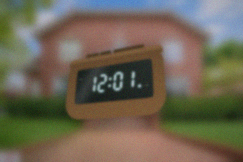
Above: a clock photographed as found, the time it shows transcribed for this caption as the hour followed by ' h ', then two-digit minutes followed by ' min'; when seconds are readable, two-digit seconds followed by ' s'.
12 h 01 min
